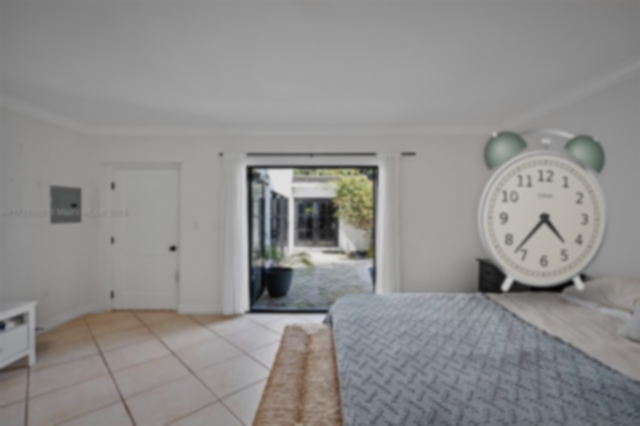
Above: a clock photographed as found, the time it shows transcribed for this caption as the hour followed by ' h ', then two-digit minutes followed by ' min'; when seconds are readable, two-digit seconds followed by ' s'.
4 h 37 min
